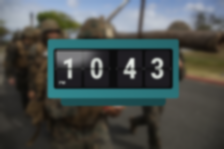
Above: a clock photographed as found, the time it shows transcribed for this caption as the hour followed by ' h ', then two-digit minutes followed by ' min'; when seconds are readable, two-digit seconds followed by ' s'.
10 h 43 min
